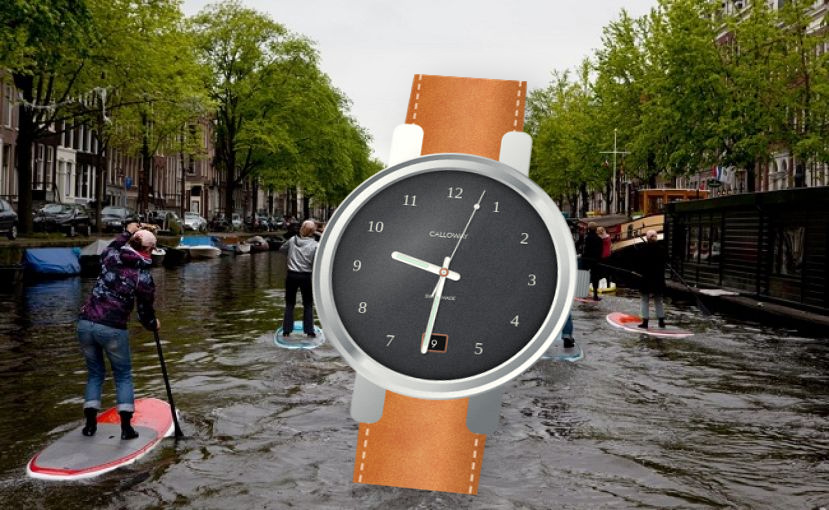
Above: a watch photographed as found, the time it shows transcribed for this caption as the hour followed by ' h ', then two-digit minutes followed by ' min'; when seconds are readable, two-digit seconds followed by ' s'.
9 h 31 min 03 s
